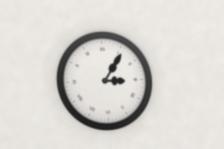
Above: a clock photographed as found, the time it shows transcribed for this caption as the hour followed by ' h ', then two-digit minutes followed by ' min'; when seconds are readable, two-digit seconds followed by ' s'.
3 h 06 min
